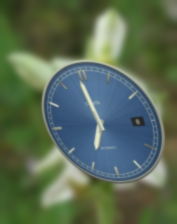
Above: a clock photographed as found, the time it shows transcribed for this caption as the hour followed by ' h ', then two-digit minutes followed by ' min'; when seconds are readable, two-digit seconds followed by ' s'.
6 h 59 min
